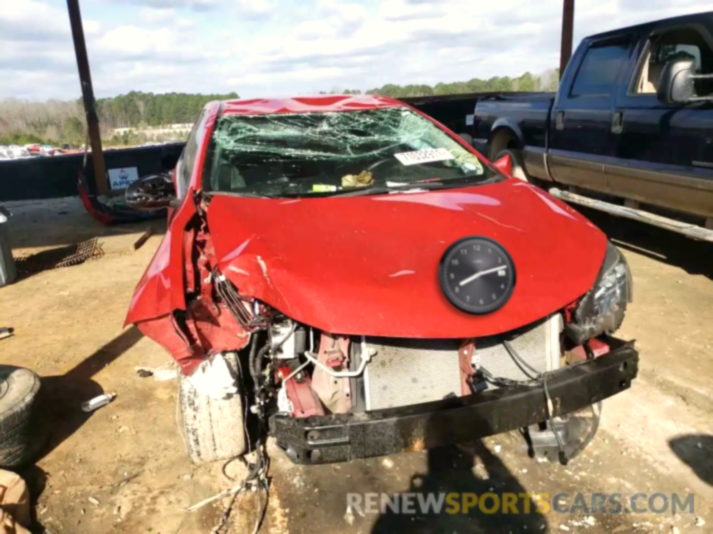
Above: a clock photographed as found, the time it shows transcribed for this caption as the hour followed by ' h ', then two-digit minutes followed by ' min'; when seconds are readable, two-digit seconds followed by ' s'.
8 h 13 min
